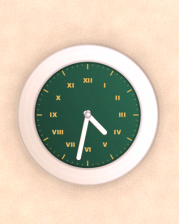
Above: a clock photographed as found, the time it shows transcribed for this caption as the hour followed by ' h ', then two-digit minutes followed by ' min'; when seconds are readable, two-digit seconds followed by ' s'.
4 h 32 min
